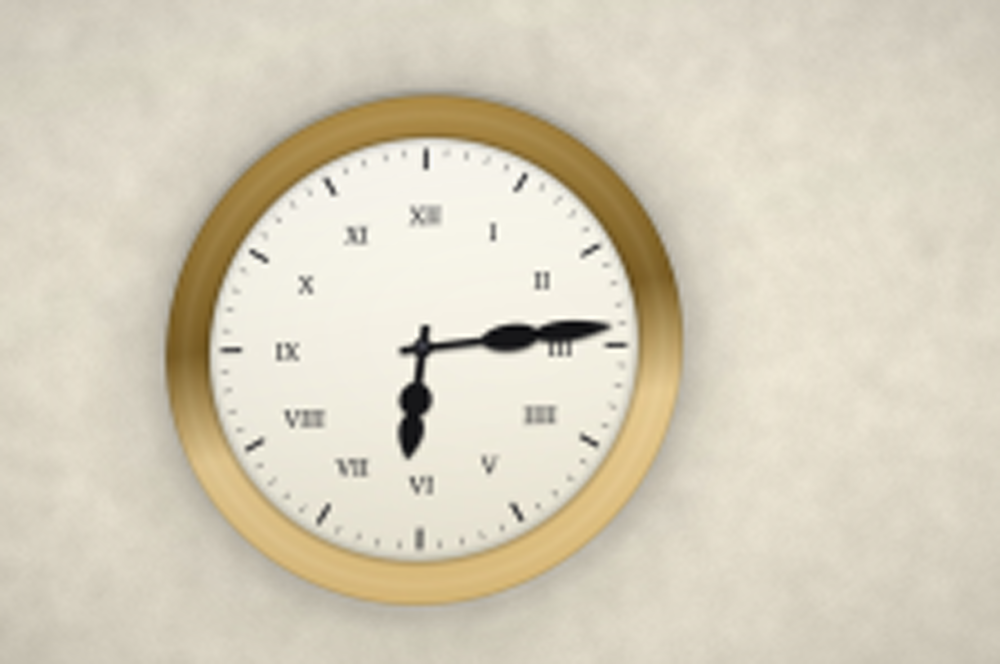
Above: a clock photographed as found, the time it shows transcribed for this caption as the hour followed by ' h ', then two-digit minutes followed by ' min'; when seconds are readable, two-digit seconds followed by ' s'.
6 h 14 min
